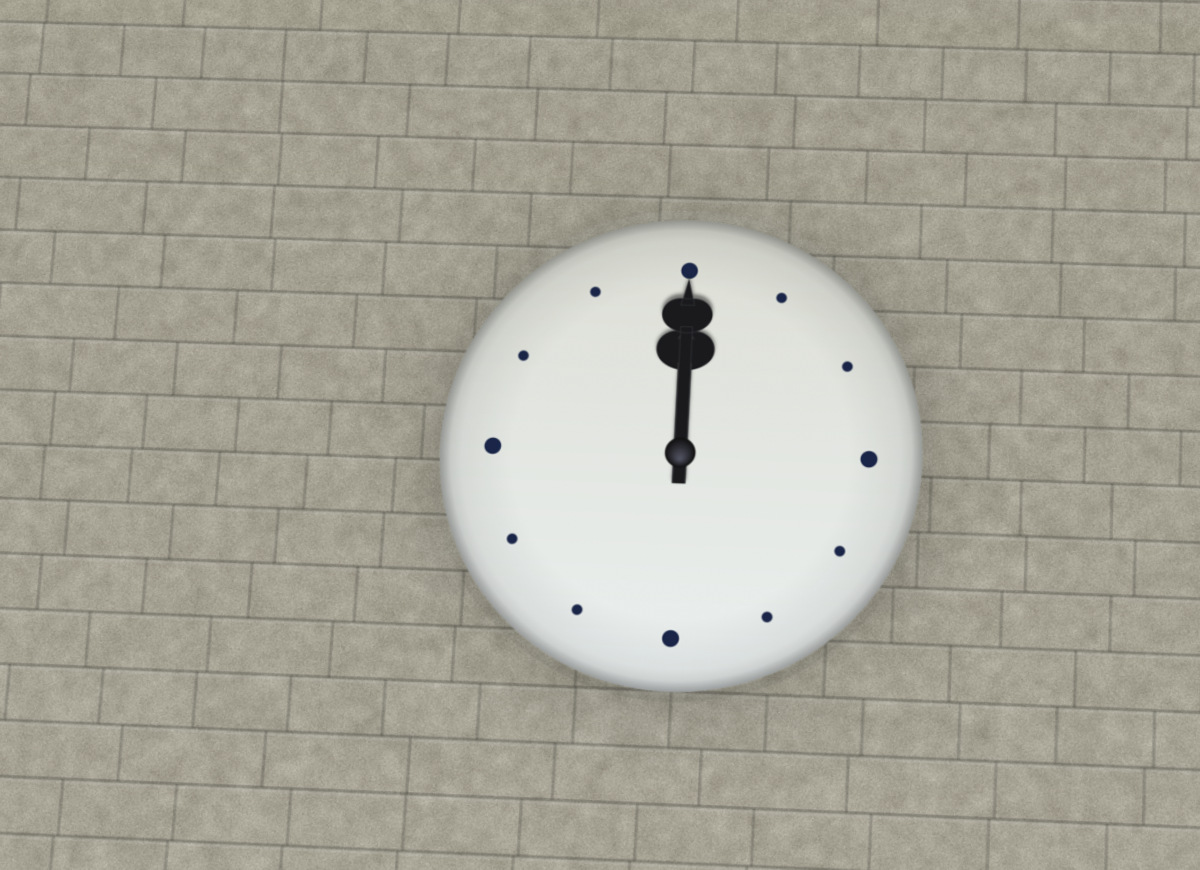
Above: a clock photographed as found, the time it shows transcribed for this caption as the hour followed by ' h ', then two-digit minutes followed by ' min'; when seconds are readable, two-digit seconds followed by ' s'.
12 h 00 min
